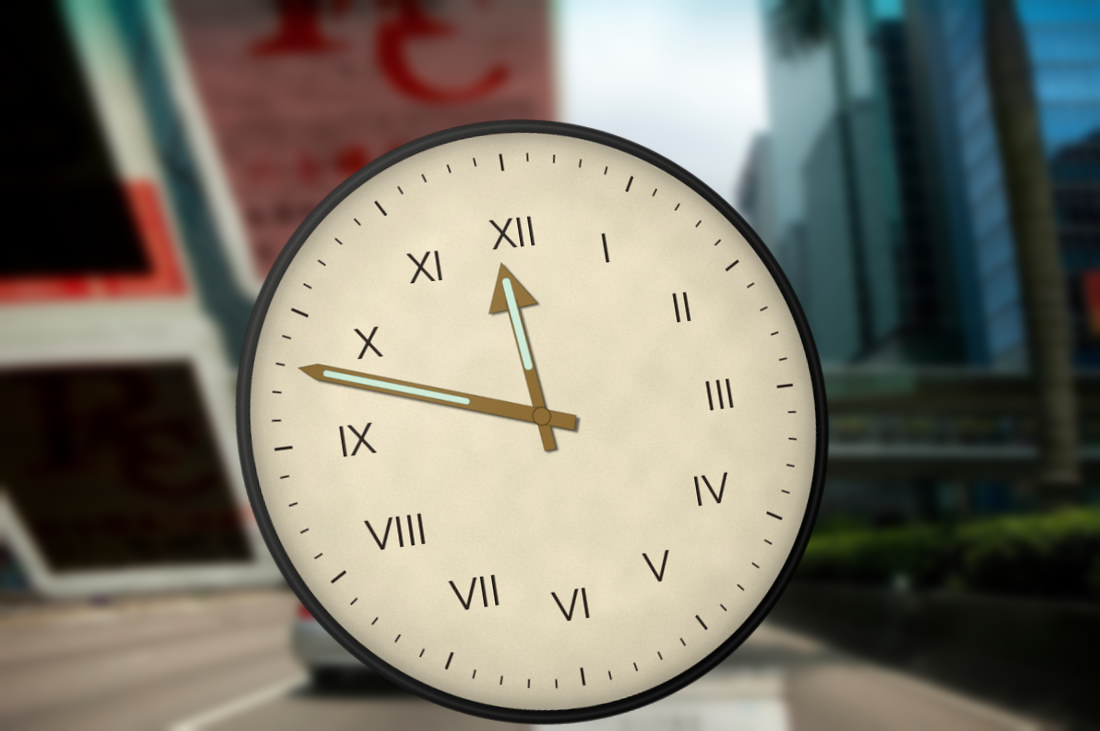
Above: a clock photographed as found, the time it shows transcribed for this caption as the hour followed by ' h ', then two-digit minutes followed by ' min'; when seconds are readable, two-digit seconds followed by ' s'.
11 h 48 min
